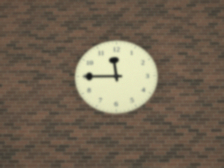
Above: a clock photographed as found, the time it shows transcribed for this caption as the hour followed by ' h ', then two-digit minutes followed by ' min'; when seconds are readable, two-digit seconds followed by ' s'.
11 h 45 min
